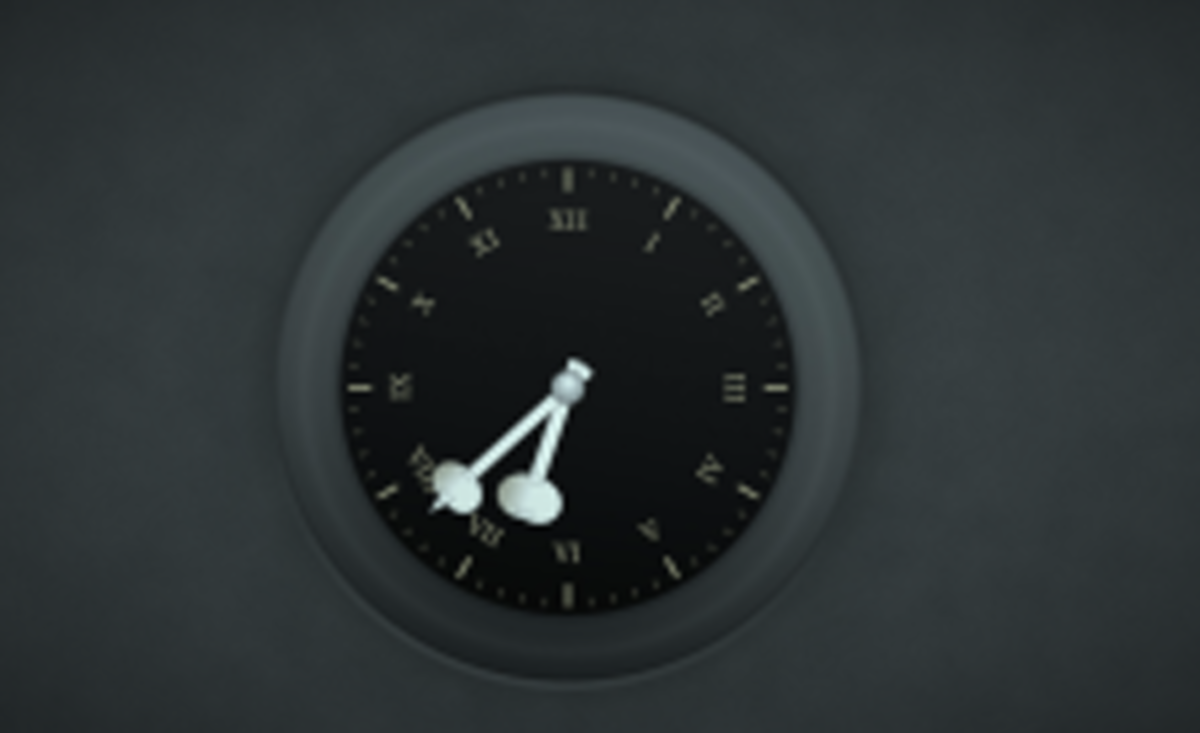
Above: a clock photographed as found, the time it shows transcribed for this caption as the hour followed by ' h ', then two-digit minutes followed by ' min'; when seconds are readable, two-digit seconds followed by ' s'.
6 h 38 min
